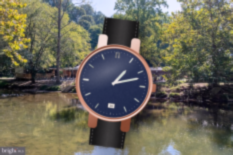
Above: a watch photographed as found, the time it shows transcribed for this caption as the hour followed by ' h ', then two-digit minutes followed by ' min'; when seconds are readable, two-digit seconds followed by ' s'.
1 h 12 min
